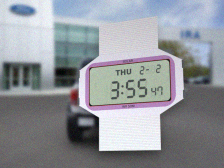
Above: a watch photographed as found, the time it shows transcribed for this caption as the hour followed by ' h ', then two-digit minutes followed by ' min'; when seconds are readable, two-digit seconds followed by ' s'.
3 h 55 min 47 s
